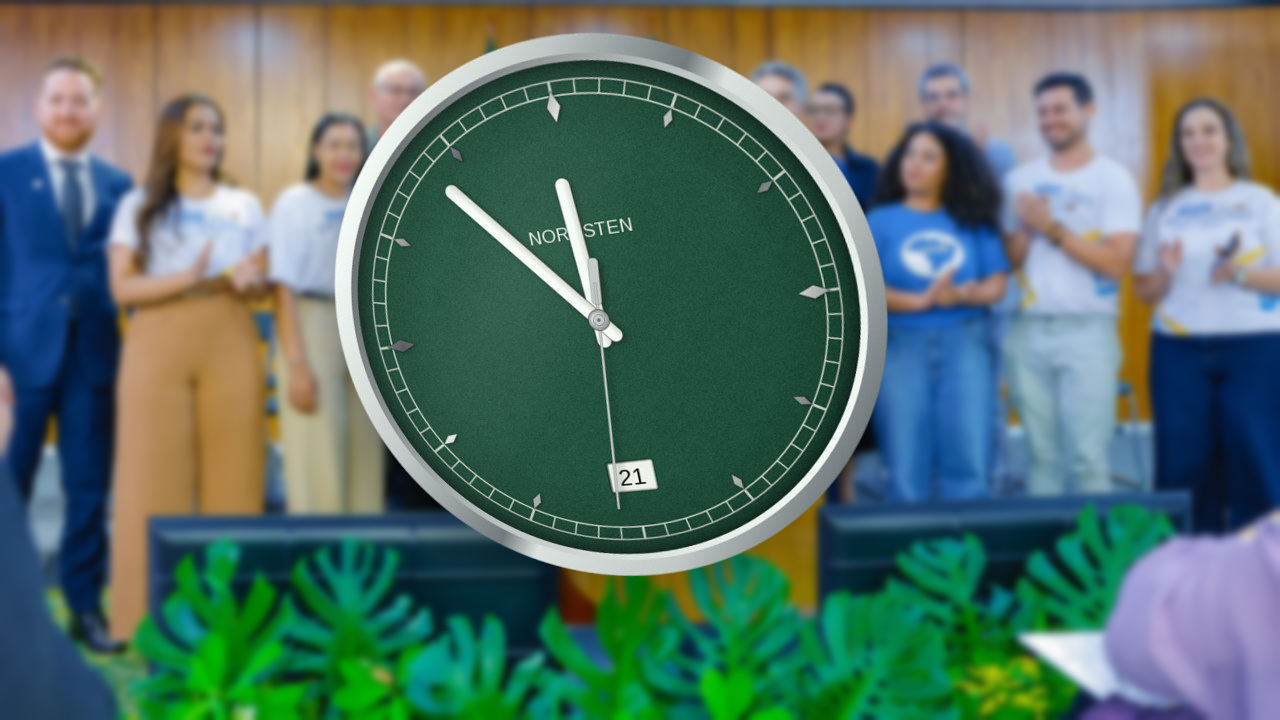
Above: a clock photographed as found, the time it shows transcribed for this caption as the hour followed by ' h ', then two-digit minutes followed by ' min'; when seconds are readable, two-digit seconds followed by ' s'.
11 h 53 min 31 s
